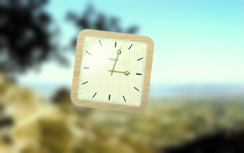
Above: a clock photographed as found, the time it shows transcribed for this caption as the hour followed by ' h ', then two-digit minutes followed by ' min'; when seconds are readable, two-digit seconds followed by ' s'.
3 h 02 min
